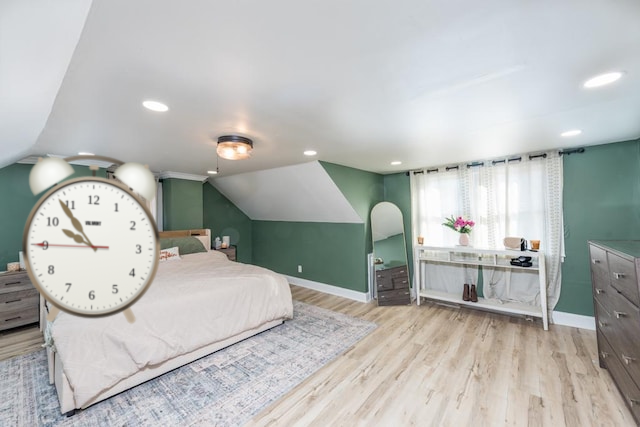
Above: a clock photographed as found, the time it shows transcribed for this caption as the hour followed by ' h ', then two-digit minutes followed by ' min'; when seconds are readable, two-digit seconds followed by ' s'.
9 h 53 min 45 s
